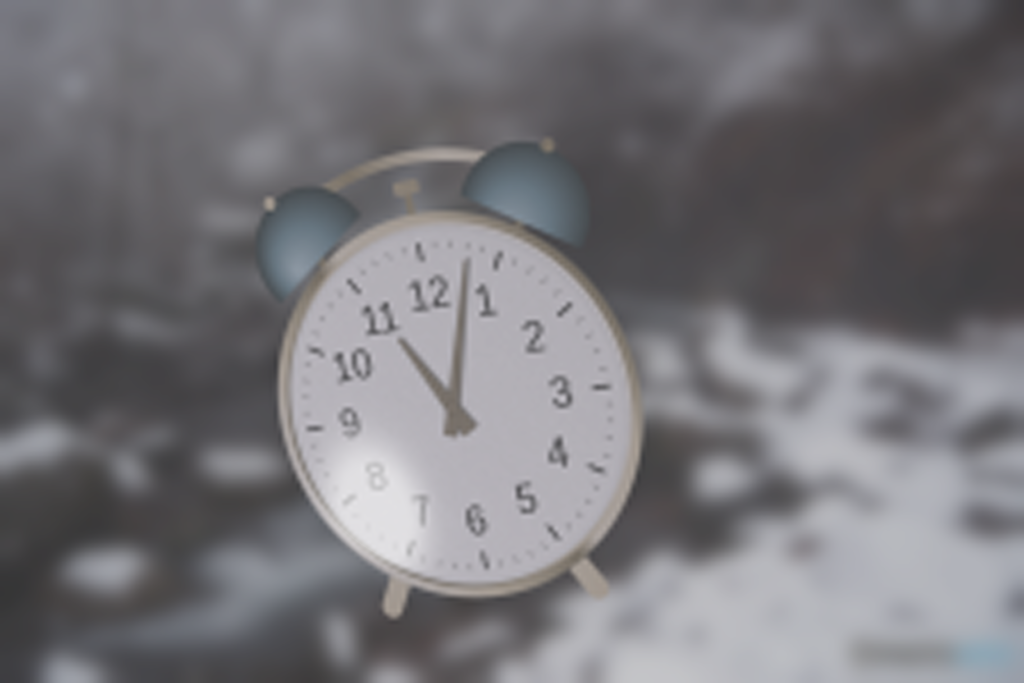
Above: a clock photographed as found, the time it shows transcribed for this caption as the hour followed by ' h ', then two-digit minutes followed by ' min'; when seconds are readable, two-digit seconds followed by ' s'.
11 h 03 min
